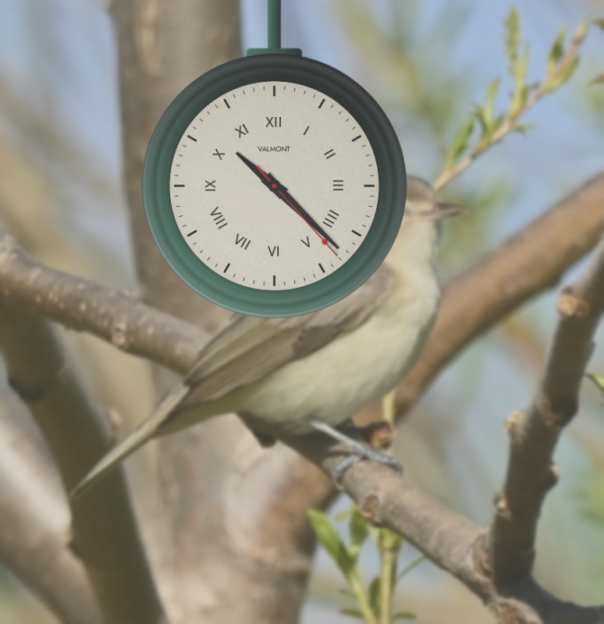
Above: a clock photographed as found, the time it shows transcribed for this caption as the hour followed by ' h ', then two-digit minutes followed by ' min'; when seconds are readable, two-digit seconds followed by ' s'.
10 h 22 min 23 s
